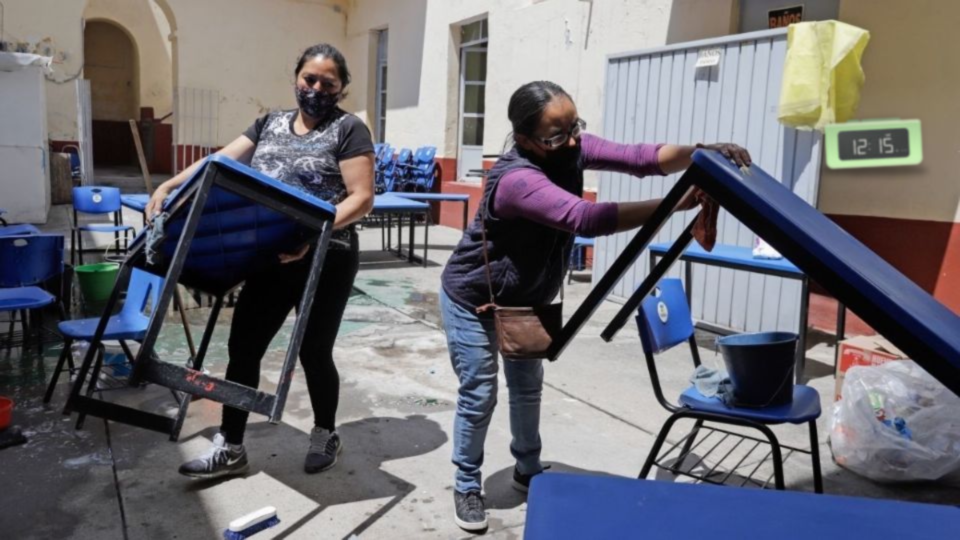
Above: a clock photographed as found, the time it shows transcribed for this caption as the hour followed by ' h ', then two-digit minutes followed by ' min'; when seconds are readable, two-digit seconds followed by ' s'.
12 h 15 min
